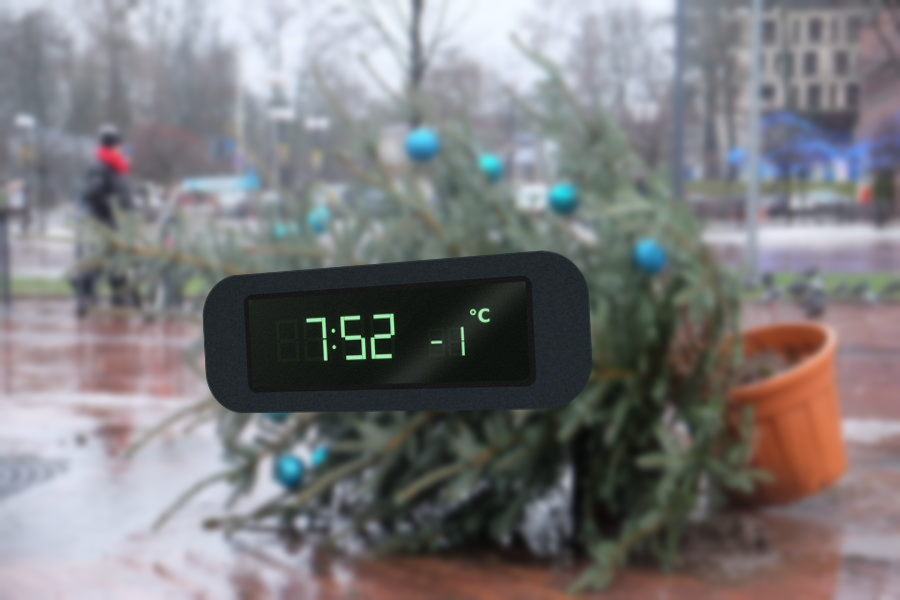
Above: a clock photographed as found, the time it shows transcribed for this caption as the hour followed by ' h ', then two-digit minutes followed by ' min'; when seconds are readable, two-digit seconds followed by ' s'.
7 h 52 min
